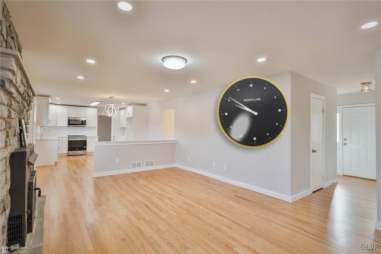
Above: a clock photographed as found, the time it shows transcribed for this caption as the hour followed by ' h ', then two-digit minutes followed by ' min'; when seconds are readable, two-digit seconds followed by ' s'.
9 h 51 min
